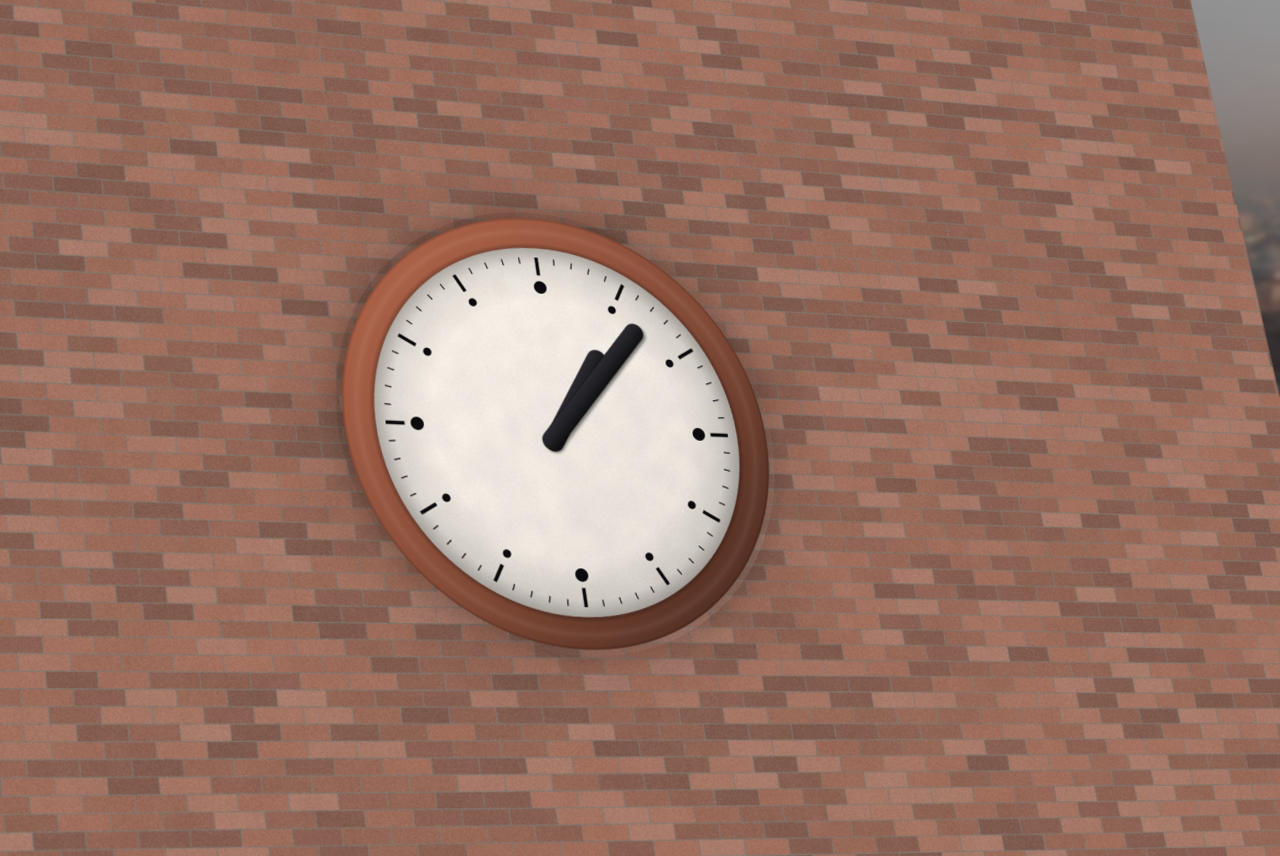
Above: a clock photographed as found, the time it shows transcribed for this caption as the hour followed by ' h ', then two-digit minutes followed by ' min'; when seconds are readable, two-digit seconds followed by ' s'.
1 h 07 min
